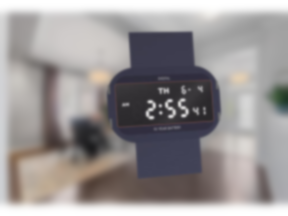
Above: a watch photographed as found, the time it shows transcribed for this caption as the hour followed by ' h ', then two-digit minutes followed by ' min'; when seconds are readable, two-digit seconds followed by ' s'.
2 h 55 min
